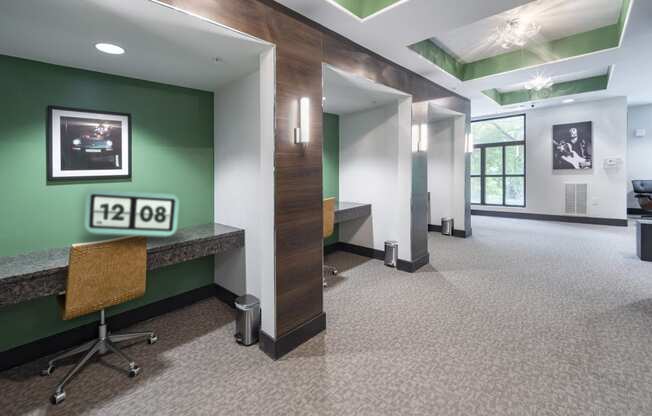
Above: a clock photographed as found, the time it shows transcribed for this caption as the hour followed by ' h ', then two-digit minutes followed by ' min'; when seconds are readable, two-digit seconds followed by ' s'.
12 h 08 min
